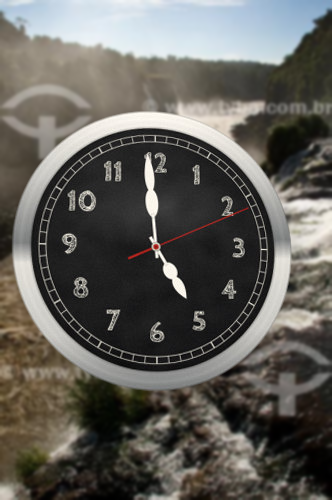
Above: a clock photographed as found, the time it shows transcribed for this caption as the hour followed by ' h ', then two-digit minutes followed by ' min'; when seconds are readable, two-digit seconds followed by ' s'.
4 h 59 min 11 s
